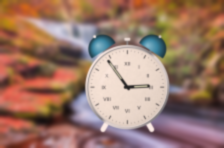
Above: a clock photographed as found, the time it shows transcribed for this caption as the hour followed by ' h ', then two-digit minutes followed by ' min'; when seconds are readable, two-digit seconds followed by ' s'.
2 h 54 min
